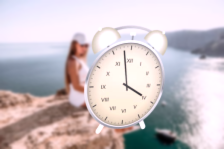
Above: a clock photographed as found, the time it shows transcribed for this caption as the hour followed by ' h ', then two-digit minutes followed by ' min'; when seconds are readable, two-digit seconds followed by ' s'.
3 h 58 min
